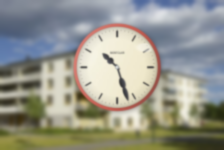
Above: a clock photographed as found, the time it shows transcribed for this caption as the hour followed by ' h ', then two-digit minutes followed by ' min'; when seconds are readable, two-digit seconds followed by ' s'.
10 h 27 min
